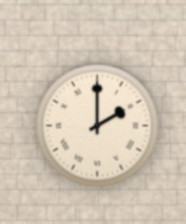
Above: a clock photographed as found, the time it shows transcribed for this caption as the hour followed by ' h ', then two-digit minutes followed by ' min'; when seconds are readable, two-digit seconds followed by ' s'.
2 h 00 min
